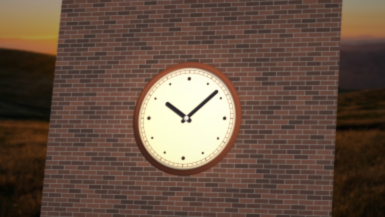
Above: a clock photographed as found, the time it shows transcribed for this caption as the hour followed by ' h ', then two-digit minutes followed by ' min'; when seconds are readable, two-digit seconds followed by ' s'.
10 h 08 min
